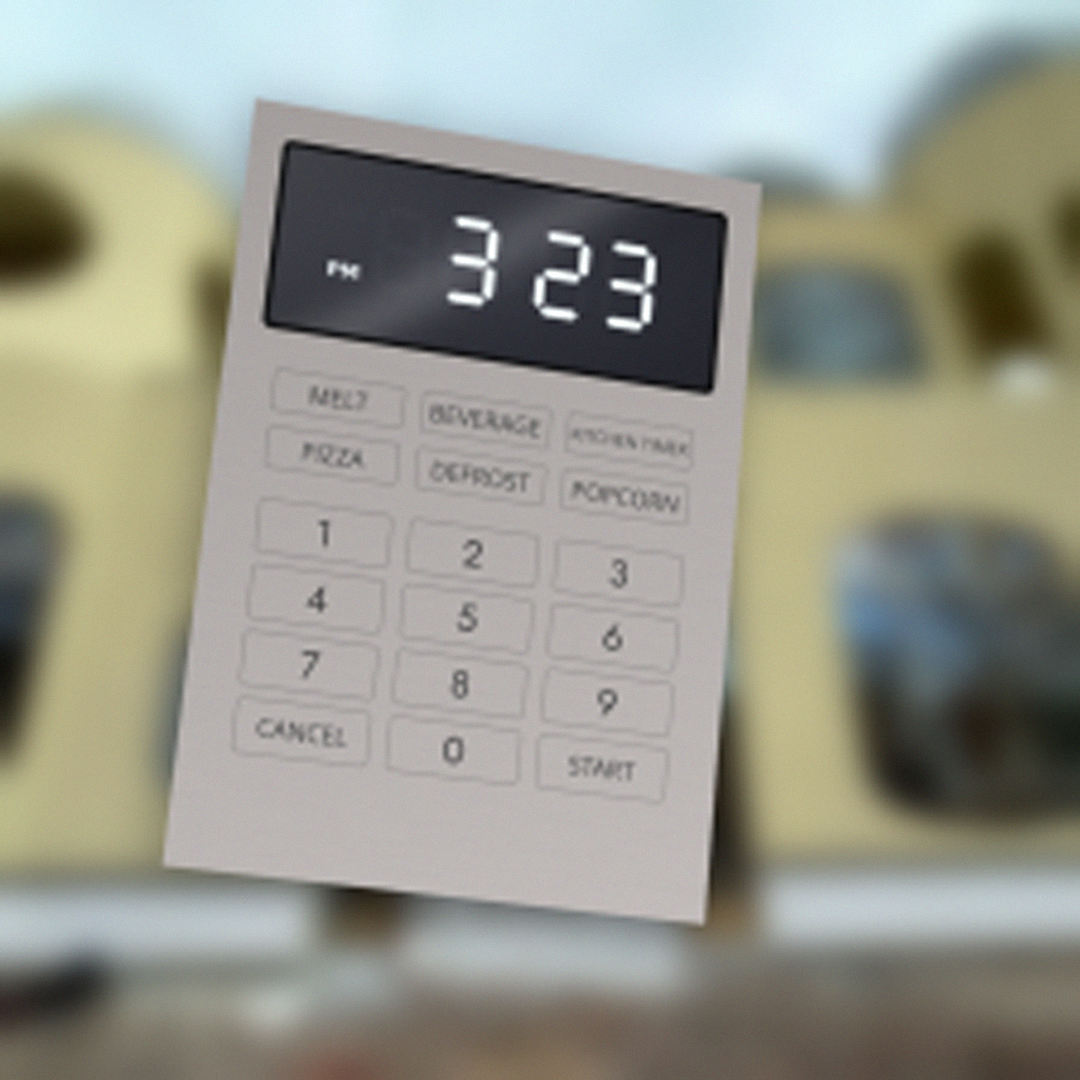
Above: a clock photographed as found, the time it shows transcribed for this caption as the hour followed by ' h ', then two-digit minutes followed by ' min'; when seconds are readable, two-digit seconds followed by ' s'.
3 h 23 min
